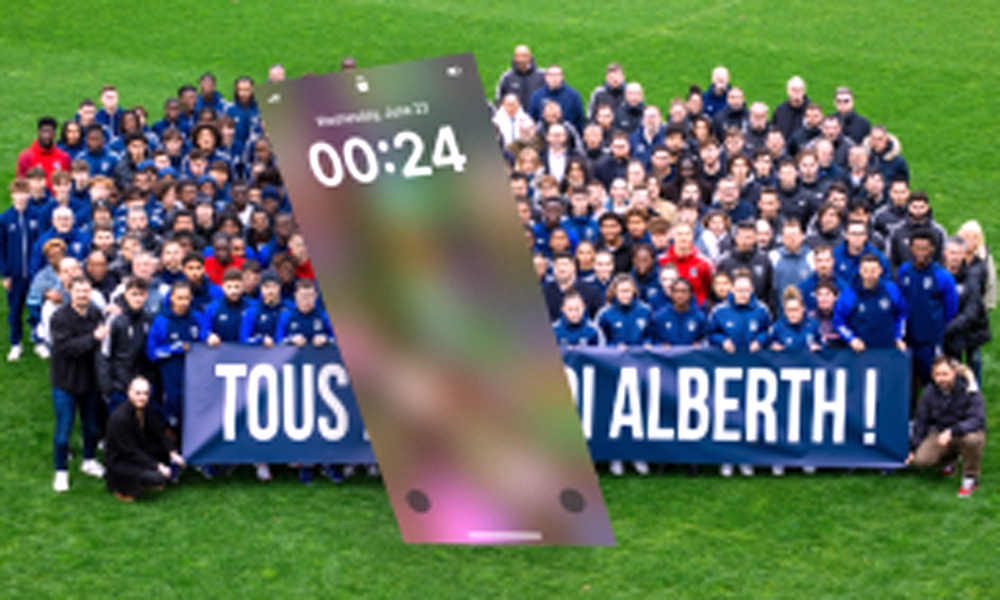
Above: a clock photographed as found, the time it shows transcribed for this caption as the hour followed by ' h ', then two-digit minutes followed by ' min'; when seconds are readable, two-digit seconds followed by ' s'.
0 h 24 min
